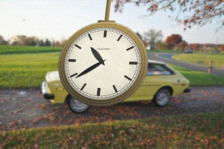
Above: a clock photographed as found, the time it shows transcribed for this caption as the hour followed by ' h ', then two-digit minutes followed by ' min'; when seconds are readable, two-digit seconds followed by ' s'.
10 h 39 min
